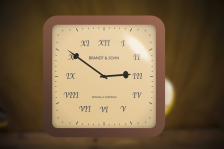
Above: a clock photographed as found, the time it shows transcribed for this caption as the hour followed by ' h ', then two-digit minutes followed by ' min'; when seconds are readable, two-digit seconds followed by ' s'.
2 h 51 min
